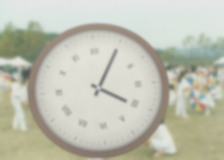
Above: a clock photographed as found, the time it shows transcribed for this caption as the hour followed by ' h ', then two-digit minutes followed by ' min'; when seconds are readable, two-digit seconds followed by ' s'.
4 h 05 min
